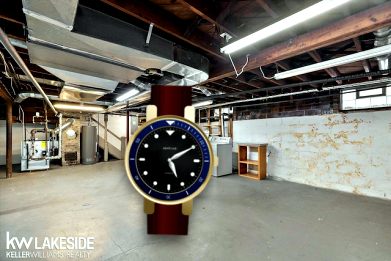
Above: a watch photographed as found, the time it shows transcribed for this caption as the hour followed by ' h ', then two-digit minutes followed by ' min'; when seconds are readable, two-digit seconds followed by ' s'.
5 h 10 min
